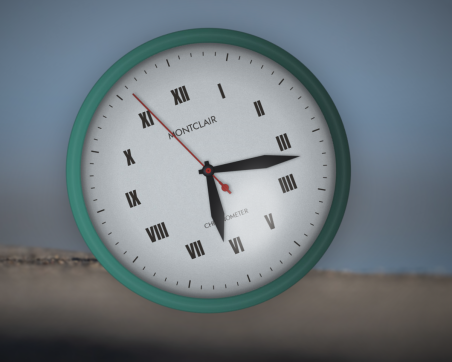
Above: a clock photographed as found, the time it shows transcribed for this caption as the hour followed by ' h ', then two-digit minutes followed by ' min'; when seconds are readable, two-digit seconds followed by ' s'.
6 h 16 min 56 s
